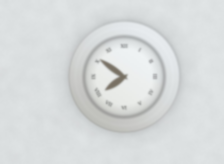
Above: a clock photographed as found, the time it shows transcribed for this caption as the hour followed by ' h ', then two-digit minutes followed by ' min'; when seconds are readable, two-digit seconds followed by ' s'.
7 h 51 min
